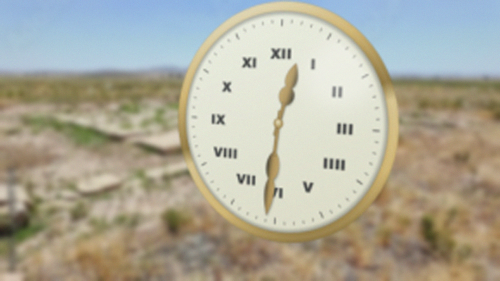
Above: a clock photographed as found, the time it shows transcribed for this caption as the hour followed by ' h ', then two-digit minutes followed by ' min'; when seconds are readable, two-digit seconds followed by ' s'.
12 h 31 min
